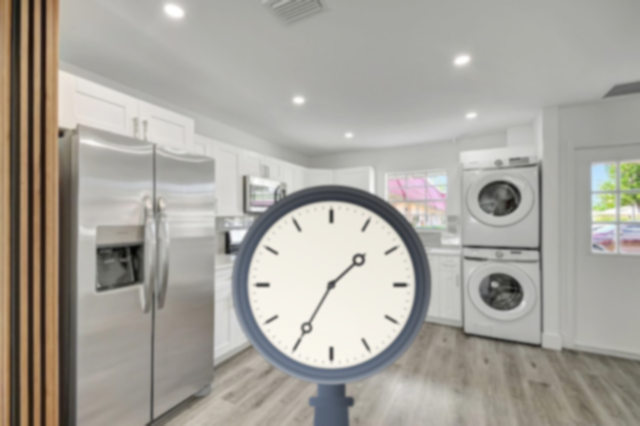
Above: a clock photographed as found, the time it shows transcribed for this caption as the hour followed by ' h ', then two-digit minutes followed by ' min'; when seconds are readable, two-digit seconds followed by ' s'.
1 h 35 min
